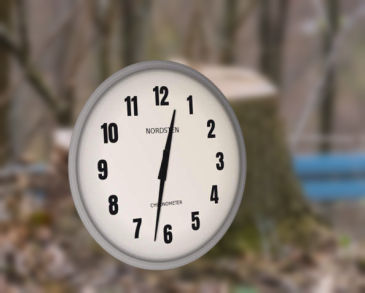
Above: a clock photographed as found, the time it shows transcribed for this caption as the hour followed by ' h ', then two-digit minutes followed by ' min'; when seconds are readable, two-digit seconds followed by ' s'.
12 h 32 min
